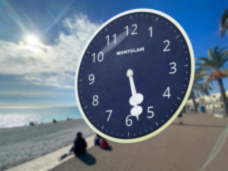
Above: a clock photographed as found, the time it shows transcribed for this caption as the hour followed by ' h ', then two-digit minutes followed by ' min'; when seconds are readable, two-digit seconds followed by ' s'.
5 h 28 min
